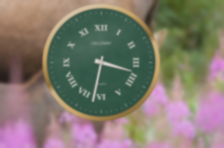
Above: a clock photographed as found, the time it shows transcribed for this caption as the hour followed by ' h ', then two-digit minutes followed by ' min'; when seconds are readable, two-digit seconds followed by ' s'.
3 h 32 min
